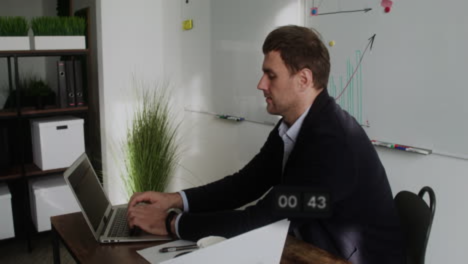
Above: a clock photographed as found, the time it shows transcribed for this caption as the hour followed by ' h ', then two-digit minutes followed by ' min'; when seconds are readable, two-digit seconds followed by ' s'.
0 h 43 min
